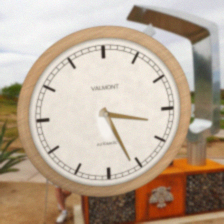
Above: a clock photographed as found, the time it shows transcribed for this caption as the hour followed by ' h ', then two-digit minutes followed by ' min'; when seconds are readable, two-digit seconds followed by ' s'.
3 h 26 min
